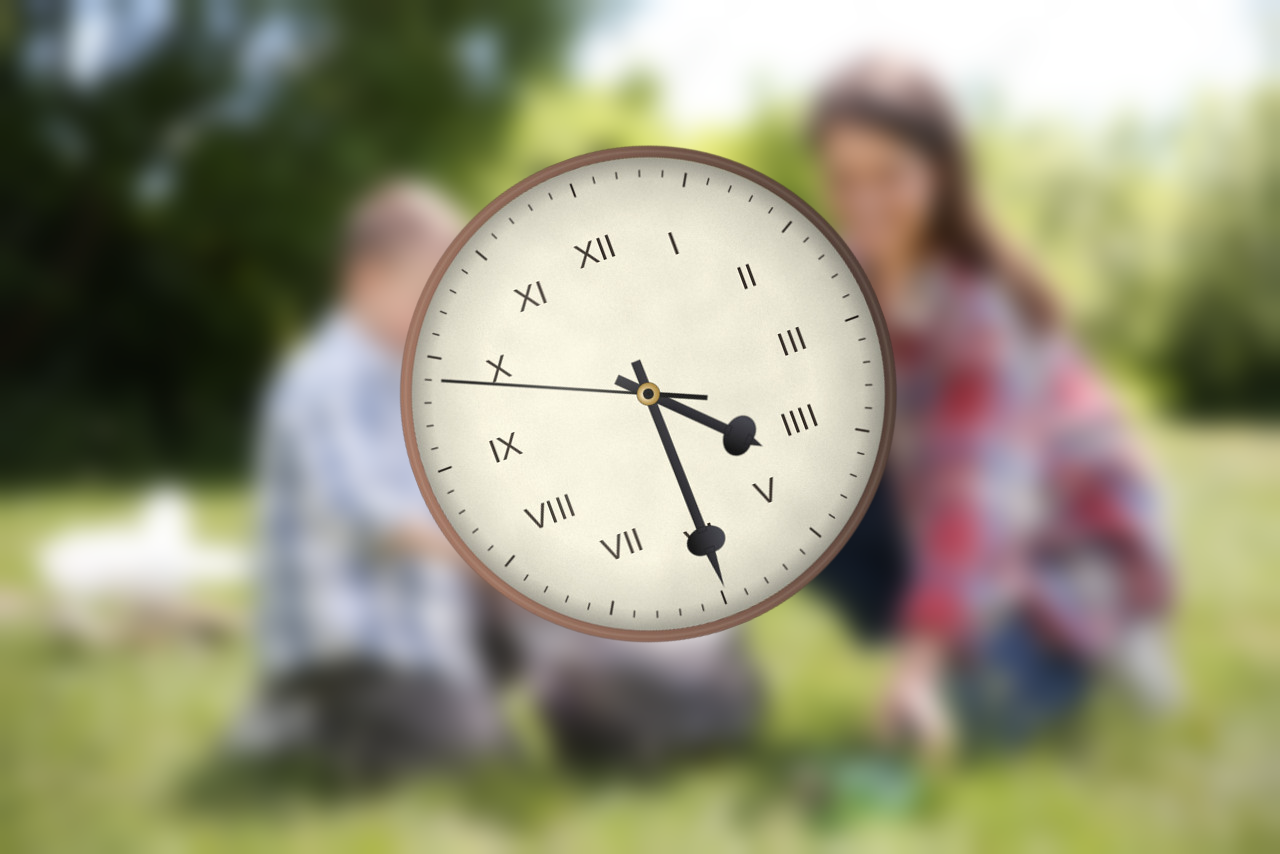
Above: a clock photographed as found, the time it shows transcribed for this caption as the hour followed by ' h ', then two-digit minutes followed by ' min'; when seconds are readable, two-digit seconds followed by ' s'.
4 h 29 min 49 s
